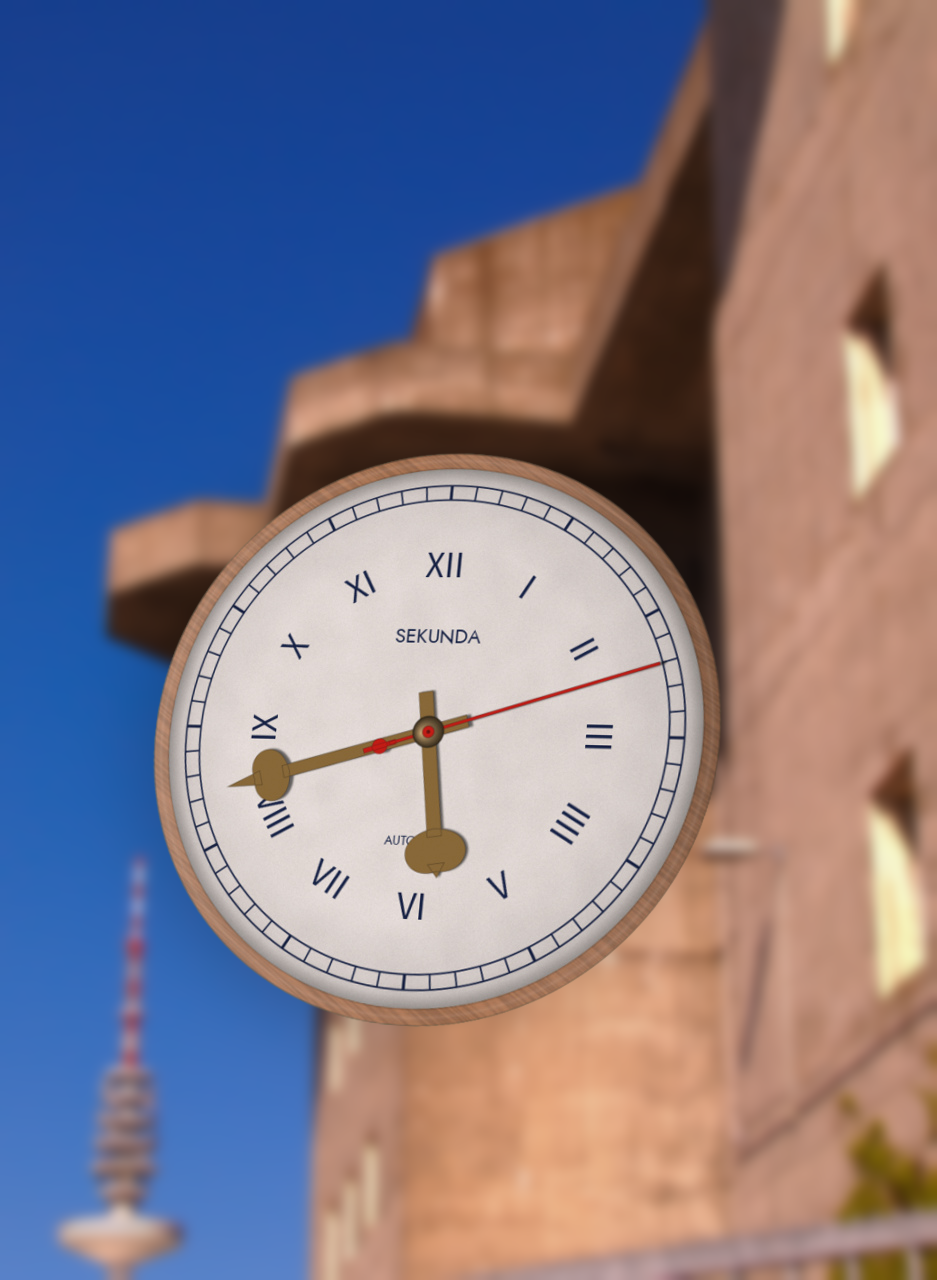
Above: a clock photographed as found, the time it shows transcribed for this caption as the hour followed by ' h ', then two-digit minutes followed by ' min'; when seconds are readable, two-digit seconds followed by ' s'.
5 h 42 min 12 s
